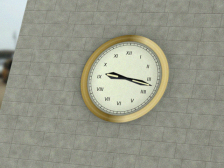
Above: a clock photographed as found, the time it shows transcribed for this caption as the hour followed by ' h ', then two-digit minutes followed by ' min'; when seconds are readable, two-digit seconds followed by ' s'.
9 h 17 min
